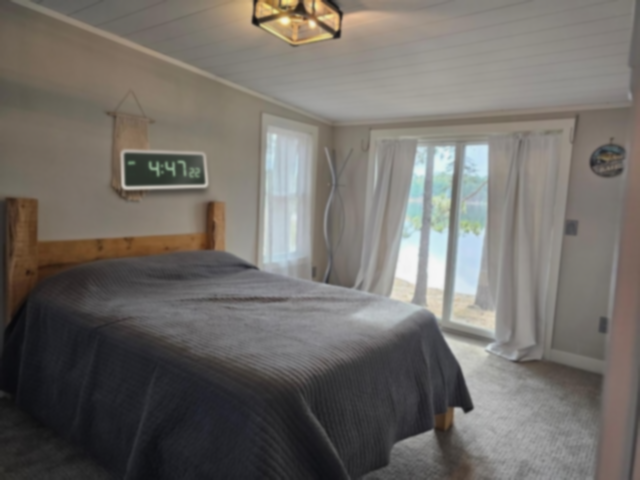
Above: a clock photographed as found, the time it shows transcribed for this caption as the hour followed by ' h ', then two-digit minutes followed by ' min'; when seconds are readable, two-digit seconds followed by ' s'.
4 h 47 min
